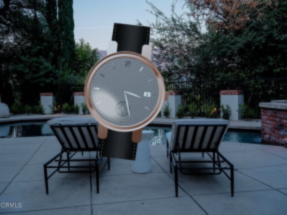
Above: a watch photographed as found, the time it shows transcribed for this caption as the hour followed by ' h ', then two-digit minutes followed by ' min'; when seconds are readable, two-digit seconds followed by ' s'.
3 h 27 min
